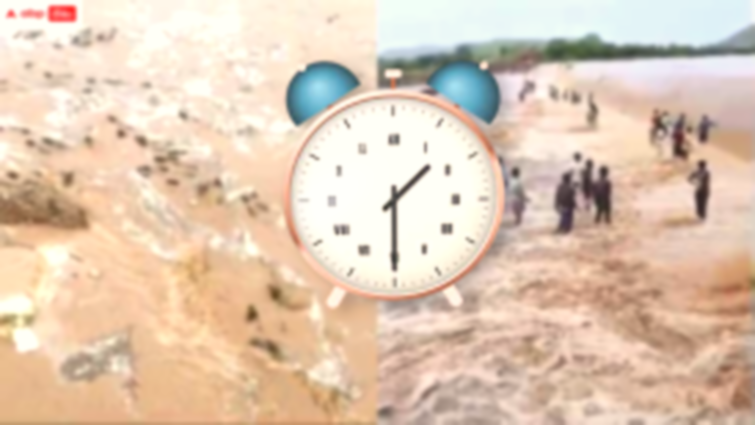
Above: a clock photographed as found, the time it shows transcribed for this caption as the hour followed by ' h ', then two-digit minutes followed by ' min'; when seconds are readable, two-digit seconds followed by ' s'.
1 h 30 min
